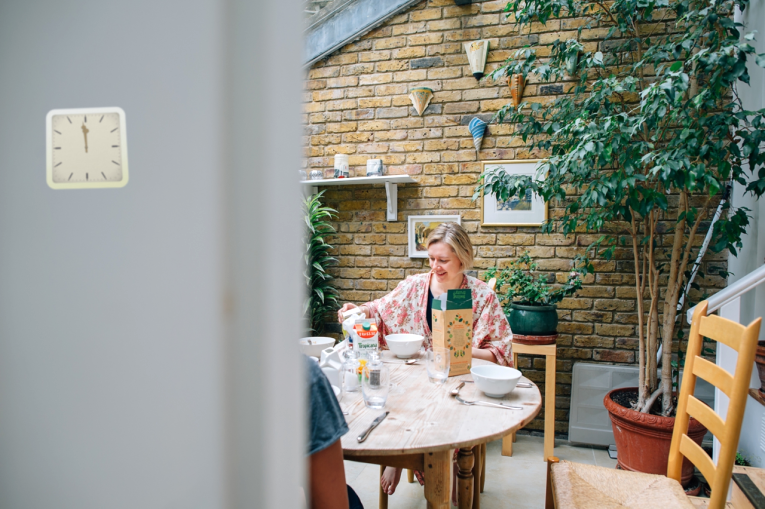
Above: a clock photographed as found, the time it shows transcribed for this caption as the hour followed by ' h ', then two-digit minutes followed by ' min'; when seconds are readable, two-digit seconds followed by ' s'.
11 h 59 min
